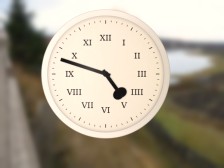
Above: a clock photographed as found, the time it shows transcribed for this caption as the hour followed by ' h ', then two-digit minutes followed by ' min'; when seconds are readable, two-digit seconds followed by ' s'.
4 h 48 min
